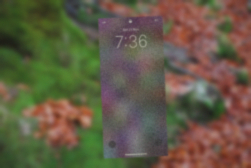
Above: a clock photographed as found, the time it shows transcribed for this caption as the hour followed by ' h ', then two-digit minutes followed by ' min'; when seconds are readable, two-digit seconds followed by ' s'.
7 h 36 min
